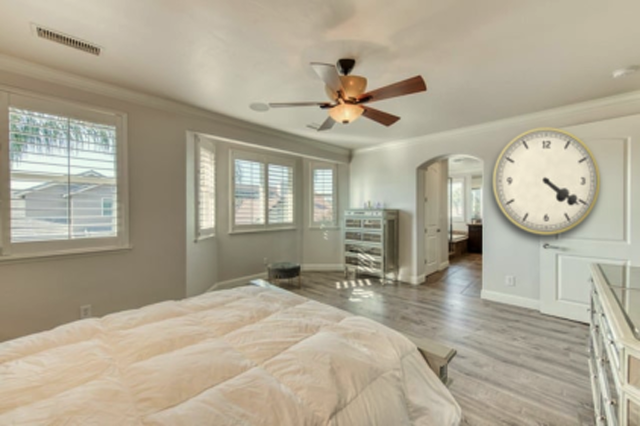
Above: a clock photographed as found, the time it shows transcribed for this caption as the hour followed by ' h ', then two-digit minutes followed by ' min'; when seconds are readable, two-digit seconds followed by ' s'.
4 h 21 min
